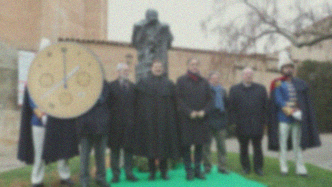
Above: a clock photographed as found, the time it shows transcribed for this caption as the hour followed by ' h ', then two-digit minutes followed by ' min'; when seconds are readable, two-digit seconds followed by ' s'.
1 h 39 min
